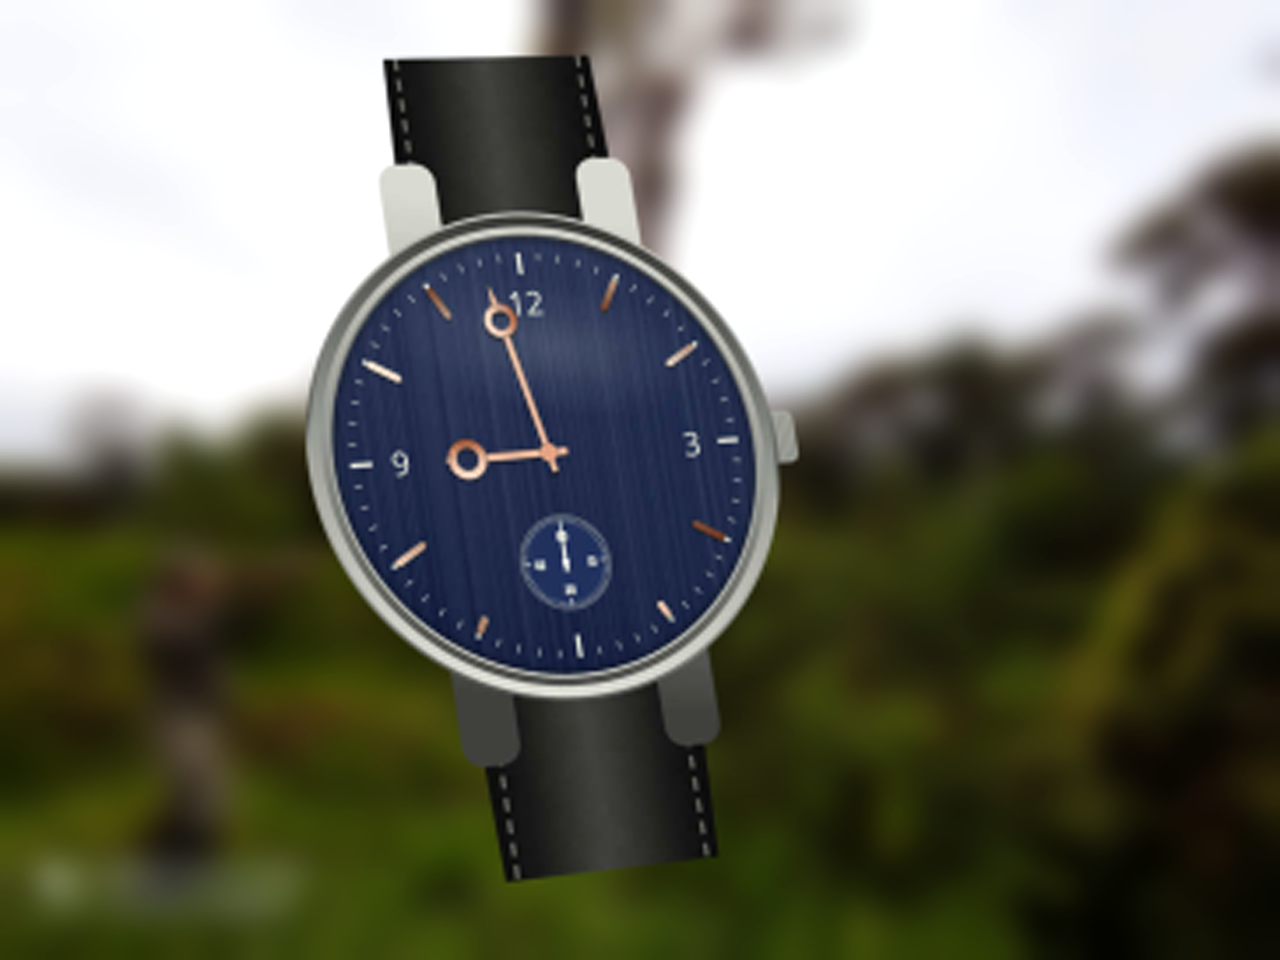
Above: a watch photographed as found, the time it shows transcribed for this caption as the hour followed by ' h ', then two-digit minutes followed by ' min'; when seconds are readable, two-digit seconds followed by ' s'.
8 h 58 min
